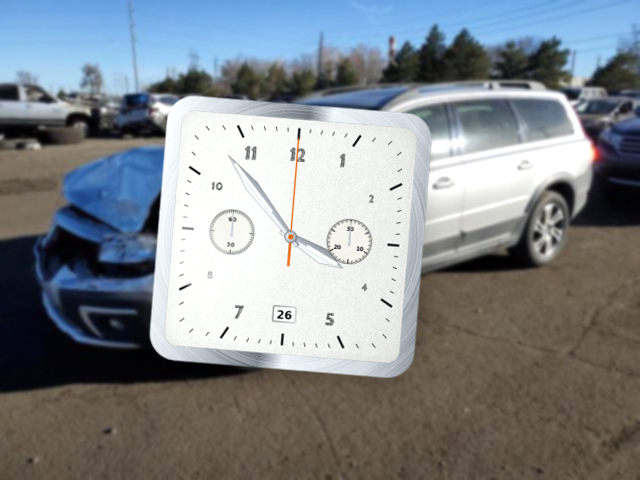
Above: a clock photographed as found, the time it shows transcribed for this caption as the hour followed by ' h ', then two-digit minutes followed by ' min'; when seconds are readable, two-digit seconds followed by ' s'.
3 h 53 min
